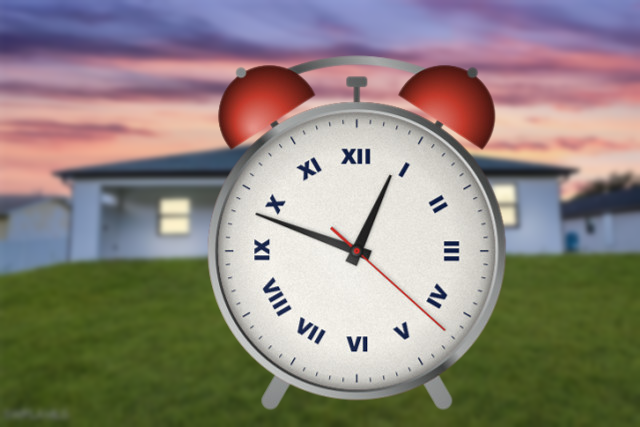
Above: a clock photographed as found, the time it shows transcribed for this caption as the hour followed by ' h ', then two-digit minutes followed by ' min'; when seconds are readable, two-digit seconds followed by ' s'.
12 h 48 min 22 s
